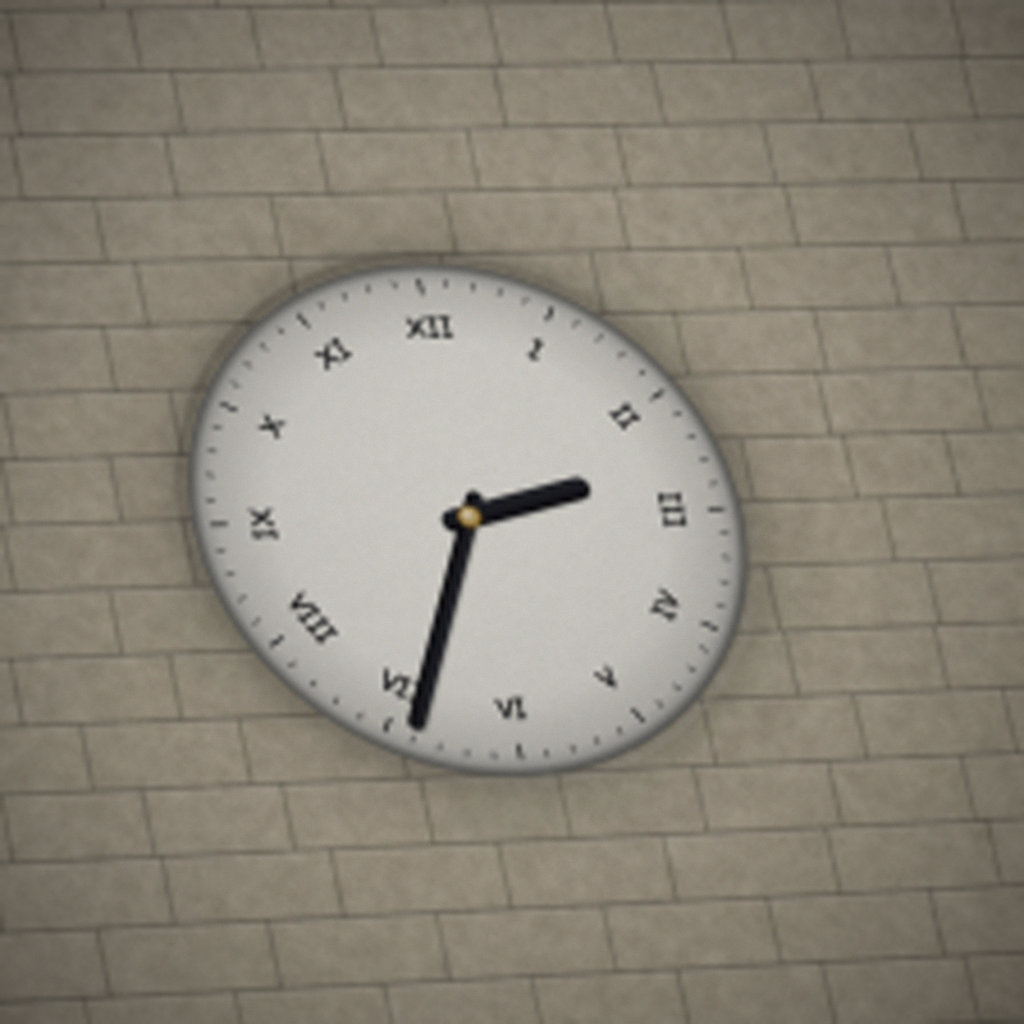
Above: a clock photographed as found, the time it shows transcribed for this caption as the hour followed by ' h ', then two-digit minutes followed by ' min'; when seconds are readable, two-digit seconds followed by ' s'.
2 h 34 min
